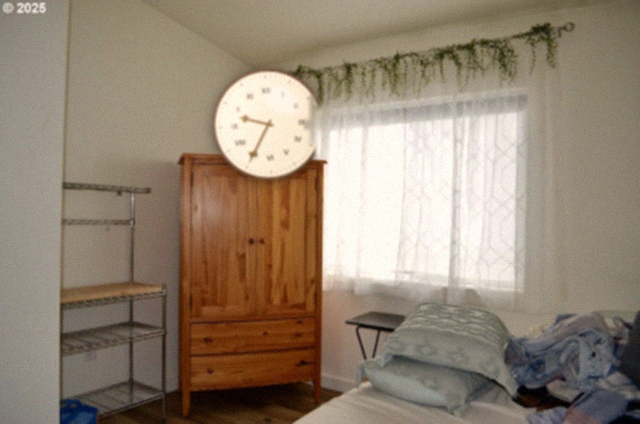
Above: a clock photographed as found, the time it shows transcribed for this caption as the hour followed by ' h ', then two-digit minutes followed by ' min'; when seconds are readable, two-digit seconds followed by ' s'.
9 h 35 min
